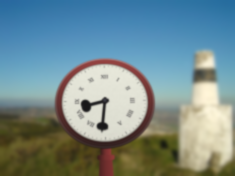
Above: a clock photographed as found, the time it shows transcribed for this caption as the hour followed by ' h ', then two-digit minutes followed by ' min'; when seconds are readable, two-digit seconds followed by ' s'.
8 h 31 min
